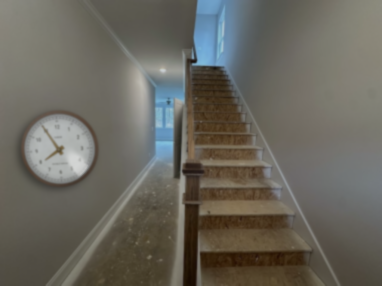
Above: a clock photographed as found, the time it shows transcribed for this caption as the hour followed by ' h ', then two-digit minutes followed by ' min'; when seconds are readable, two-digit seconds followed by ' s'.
7 h 55 min
